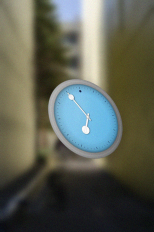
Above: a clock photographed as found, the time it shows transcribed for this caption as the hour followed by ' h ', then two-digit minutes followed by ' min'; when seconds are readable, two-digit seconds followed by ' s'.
6 h 55 min
